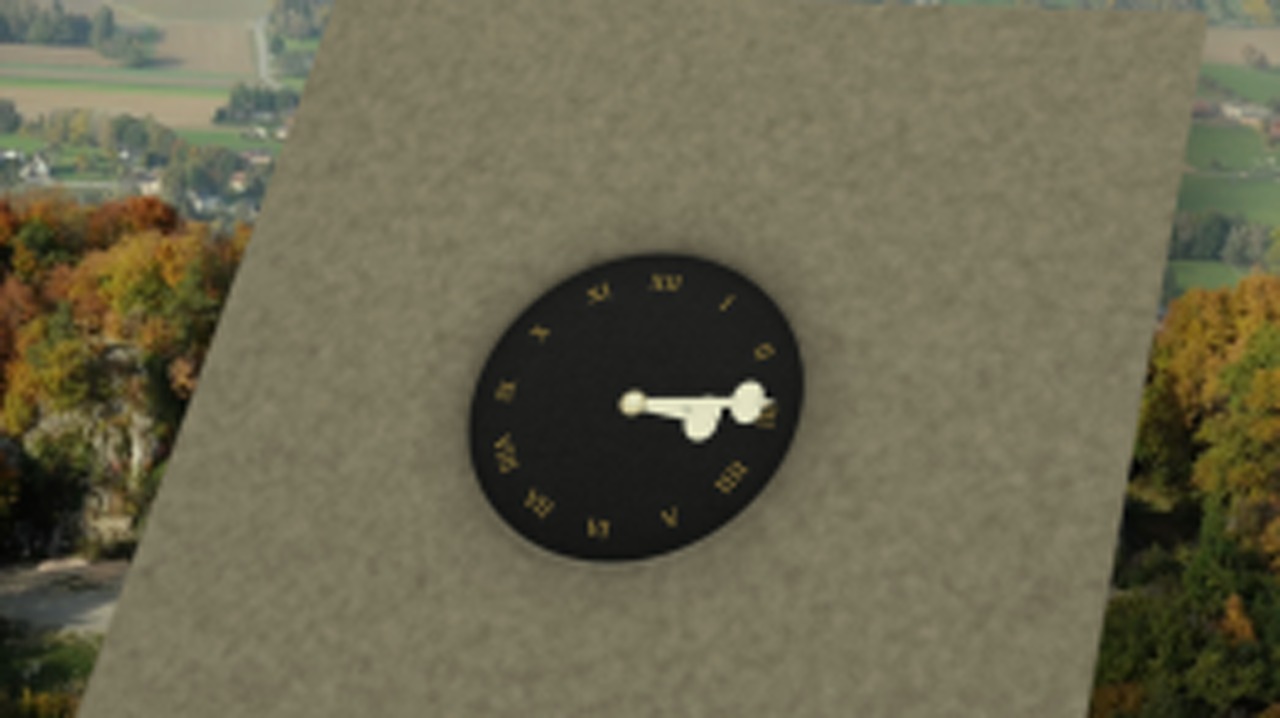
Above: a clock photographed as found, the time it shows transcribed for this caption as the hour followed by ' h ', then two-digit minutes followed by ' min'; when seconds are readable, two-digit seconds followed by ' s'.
3 h 14 min
